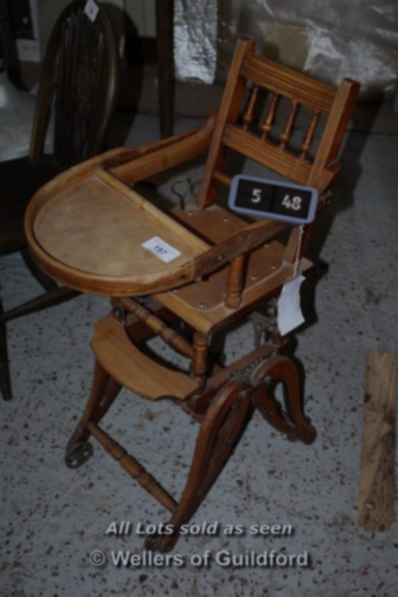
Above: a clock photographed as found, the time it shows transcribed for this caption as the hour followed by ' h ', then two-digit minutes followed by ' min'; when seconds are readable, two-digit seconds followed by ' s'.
5 h 48 min
